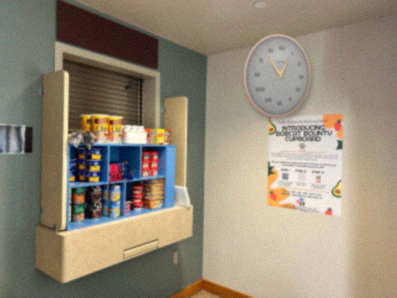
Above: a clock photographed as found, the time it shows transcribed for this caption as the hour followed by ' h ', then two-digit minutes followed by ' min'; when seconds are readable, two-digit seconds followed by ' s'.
12 h 53 min
